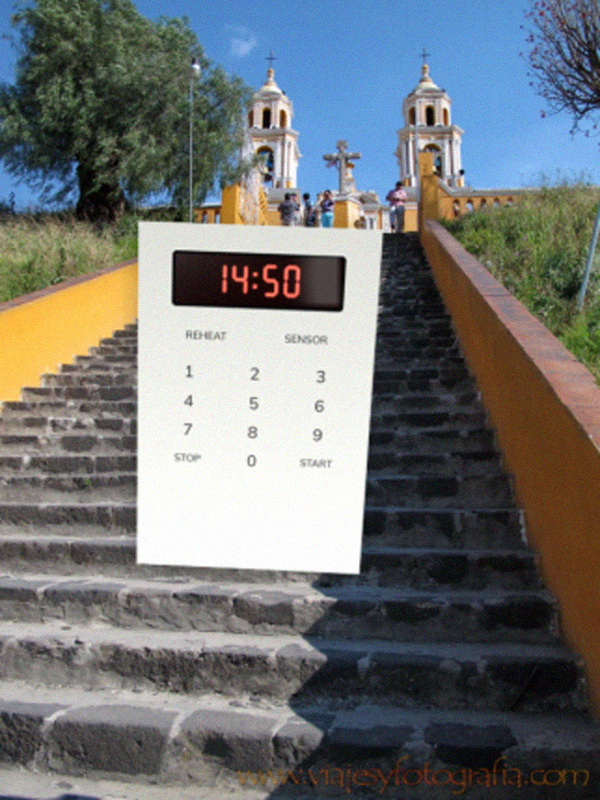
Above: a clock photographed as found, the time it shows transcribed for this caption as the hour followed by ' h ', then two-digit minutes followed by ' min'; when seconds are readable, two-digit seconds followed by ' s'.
14 h 50 min
